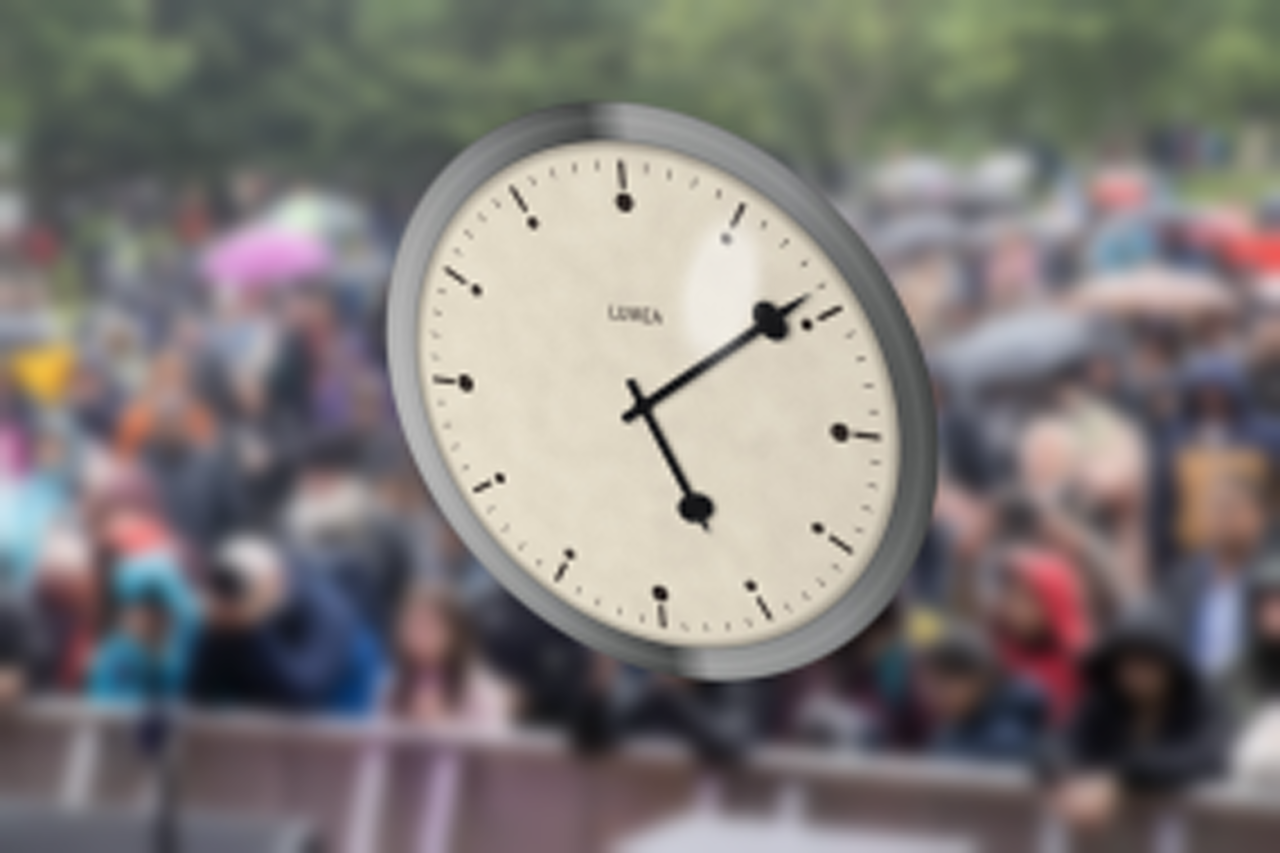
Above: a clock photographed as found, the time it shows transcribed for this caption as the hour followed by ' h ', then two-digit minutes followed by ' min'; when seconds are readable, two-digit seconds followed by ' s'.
5 h 09 min
